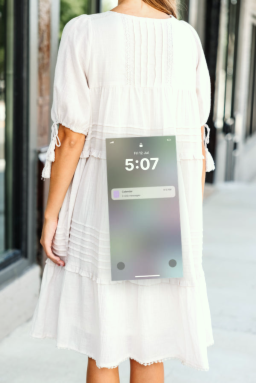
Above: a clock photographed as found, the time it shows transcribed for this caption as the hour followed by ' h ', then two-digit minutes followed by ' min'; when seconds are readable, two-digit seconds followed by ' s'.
5 h 07 min
